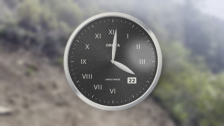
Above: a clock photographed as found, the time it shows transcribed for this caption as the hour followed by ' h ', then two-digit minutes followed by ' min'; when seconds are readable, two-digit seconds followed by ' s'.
4 h 01 min
